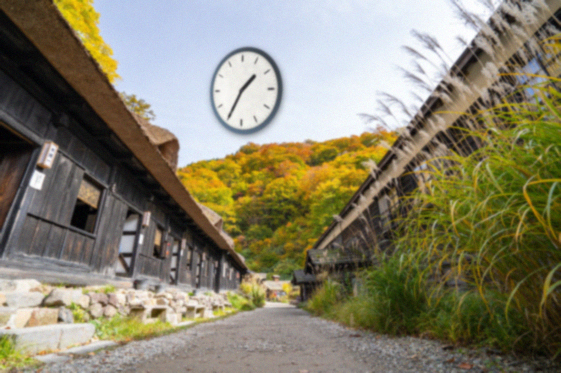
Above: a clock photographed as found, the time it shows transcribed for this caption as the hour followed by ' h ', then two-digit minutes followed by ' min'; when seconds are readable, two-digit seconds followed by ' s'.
1 h 35 min
